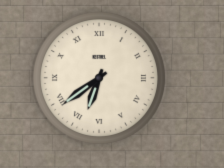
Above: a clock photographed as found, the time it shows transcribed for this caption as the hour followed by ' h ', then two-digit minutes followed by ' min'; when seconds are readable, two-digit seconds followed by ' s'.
6 h 39 min
